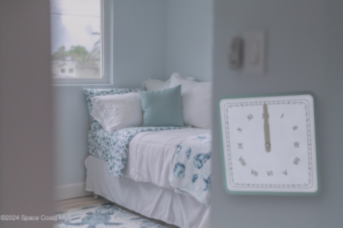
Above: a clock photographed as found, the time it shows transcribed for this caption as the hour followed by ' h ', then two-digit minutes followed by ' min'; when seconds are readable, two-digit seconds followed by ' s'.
12 h 00 min
